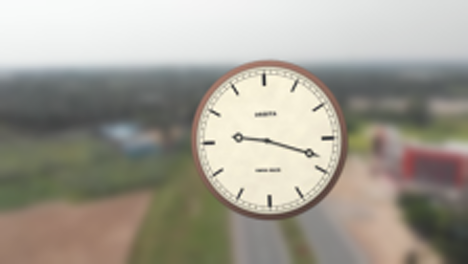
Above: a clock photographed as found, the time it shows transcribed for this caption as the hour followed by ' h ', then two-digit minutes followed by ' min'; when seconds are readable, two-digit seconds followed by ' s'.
9 h 18 min
